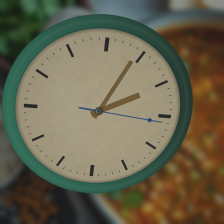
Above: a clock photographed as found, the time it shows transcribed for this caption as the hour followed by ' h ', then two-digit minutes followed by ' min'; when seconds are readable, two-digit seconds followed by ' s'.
2 h 04 min 16 s
